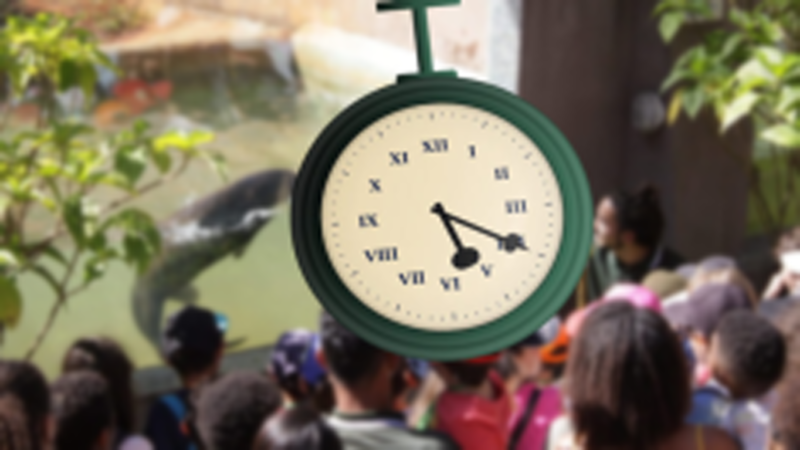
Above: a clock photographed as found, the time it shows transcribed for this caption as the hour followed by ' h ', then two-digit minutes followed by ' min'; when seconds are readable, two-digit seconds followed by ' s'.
5 h 20 min
